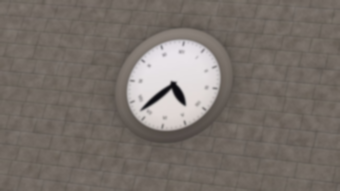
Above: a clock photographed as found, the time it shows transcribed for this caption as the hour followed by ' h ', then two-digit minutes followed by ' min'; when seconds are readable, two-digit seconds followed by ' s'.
4 h 37 min
